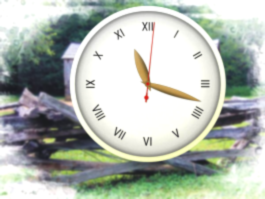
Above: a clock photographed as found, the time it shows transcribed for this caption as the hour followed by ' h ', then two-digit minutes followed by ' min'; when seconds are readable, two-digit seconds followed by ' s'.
11 h 18 min 01 s
